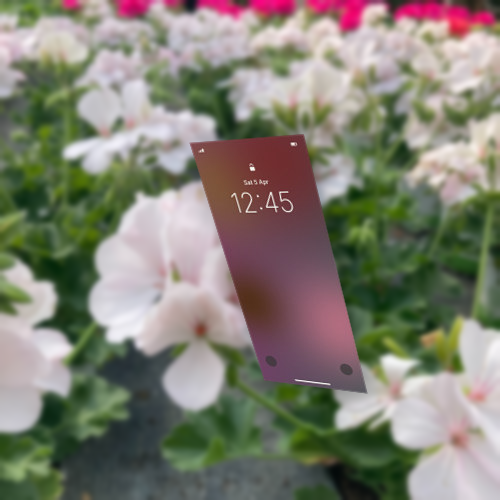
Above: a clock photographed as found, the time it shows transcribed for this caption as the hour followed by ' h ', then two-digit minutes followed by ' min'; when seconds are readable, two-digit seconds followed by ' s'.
12 h 45 min
